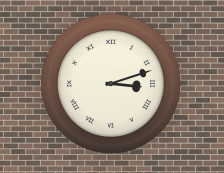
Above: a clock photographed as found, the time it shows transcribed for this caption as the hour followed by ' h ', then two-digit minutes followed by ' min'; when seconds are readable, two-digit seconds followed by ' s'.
3 h 12 min
